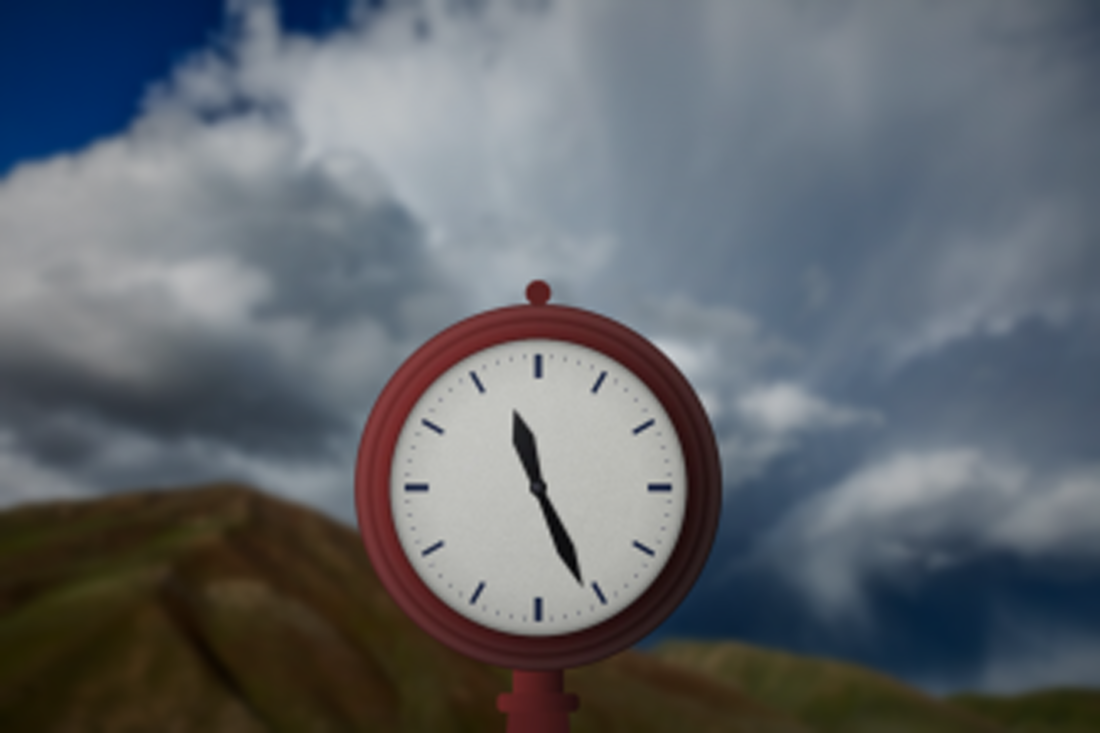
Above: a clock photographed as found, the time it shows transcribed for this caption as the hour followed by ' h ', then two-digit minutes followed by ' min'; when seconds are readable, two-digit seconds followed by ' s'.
11 h 26 min
